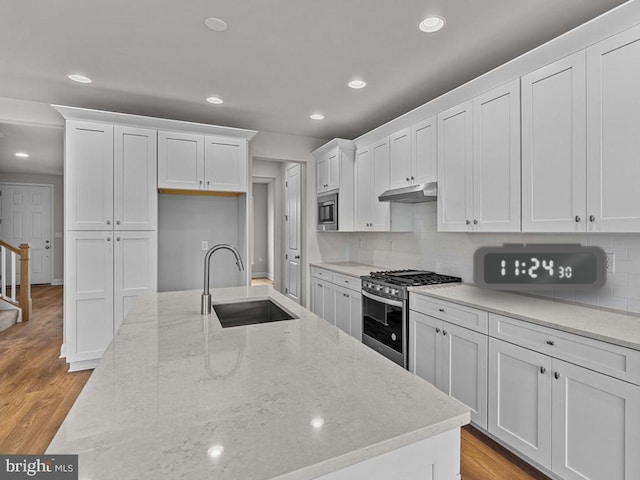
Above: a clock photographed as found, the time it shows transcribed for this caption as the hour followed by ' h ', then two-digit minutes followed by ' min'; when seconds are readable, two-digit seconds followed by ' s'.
11 h 24 min 30 s
